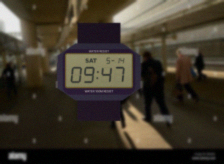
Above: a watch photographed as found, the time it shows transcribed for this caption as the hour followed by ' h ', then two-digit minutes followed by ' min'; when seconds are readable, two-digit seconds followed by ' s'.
9 h 47 min
